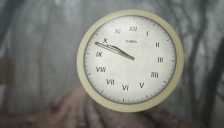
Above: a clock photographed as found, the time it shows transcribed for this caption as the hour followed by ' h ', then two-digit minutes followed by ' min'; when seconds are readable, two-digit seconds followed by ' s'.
9 h 48 min
